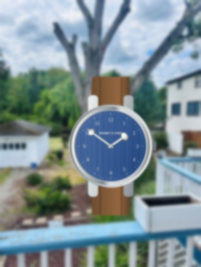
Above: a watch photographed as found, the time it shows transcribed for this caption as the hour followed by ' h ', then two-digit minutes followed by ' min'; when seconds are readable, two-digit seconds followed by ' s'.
1 h 51 min
